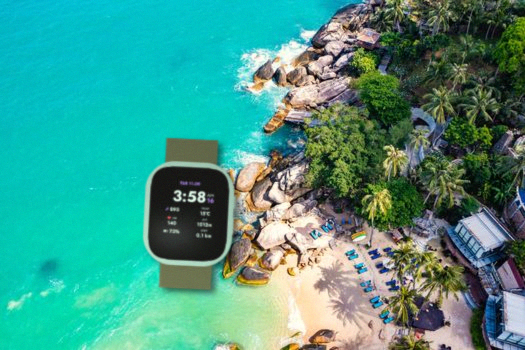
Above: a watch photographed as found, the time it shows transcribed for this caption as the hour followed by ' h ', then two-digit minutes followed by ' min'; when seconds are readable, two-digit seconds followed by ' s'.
3 h 58 min
